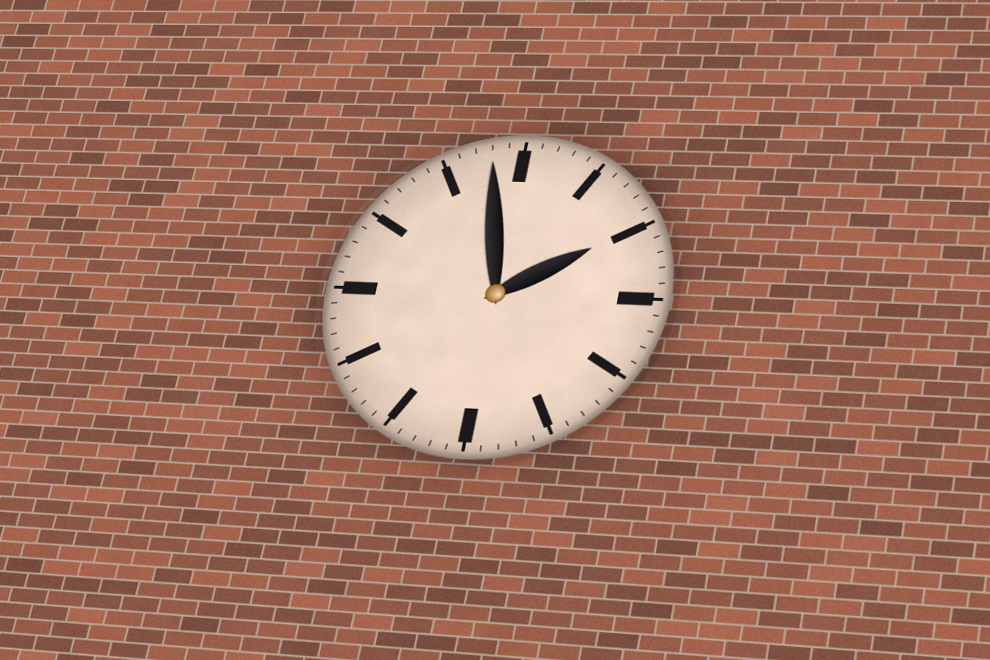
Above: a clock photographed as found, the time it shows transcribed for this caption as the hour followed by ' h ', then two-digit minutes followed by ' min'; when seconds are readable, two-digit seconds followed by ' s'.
1 h 58 min
